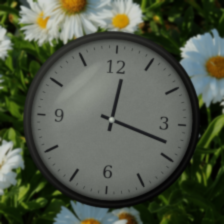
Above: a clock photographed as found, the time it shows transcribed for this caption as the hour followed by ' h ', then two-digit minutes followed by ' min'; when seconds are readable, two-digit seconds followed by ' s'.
12 h 18 min
